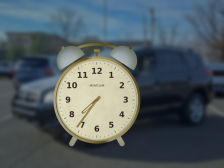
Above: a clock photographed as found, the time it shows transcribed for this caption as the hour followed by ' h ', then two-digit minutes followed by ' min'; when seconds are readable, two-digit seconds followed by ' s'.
7 h 36 min
